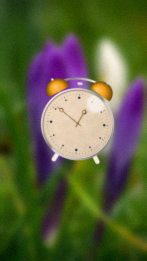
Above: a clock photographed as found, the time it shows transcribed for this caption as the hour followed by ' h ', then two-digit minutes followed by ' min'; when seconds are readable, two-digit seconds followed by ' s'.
12 h 51 min
